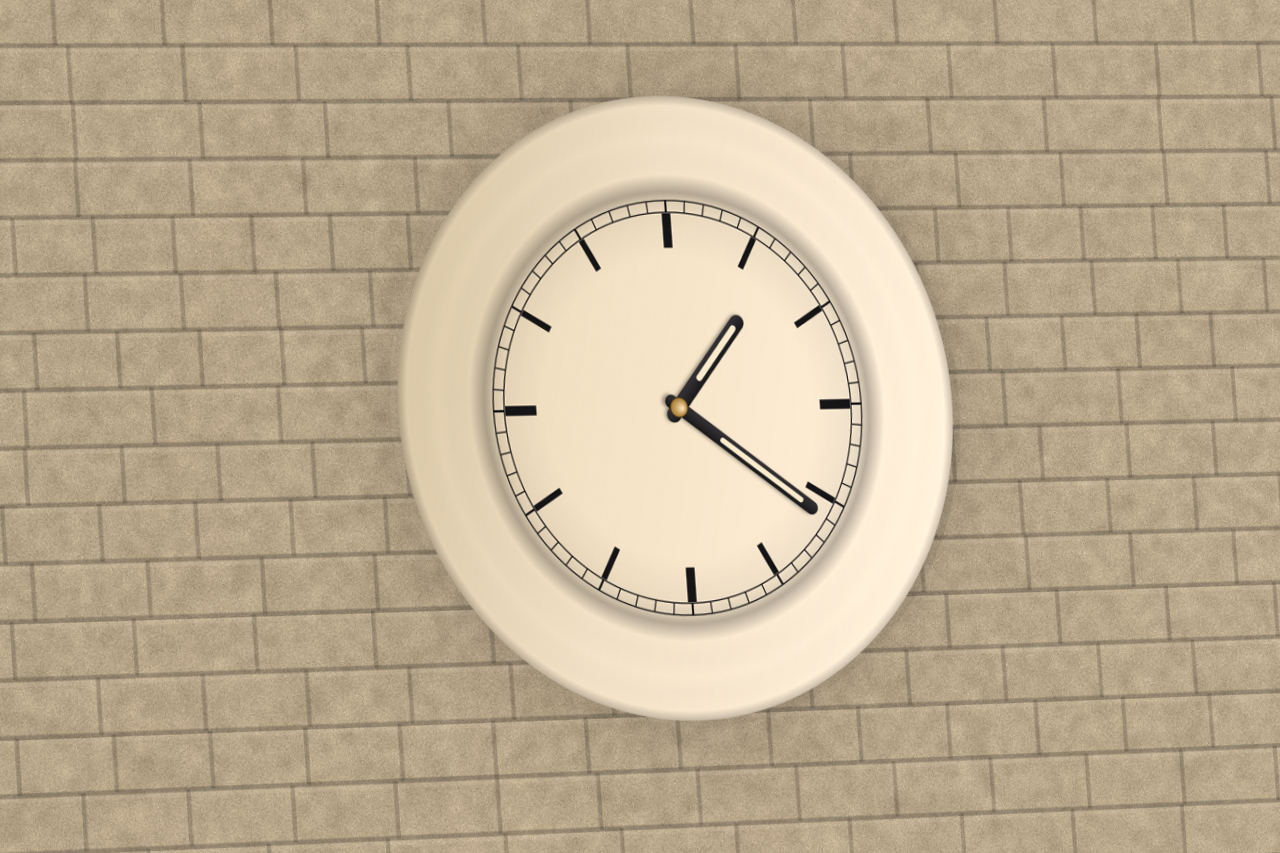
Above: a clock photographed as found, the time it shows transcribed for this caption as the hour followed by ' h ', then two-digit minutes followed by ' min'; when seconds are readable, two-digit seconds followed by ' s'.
1 h 21 min
